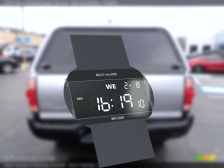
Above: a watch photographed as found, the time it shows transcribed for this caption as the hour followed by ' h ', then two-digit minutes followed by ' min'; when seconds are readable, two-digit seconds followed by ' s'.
16 h 19 min 10 s
